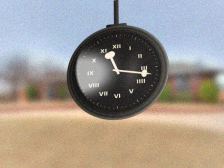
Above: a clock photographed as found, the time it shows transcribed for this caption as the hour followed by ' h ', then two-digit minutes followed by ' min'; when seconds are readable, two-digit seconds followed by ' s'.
11 h 17 min
